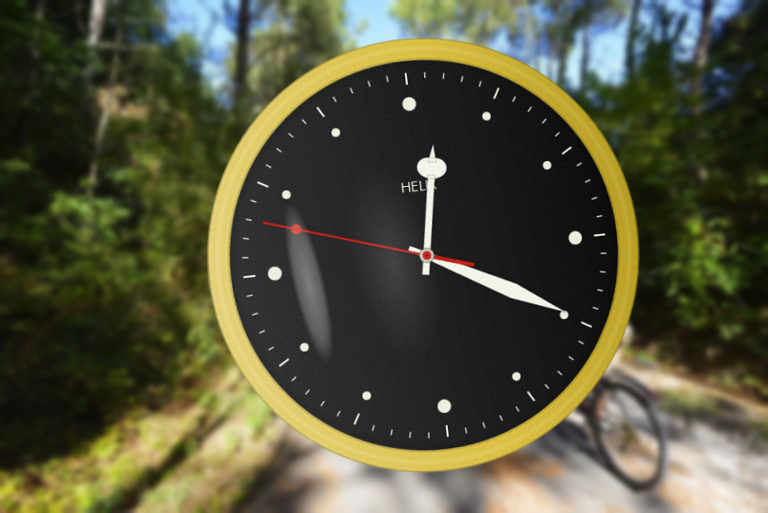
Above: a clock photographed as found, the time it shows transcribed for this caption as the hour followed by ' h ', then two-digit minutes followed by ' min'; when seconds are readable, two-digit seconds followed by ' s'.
12 h 19 min 48 s
